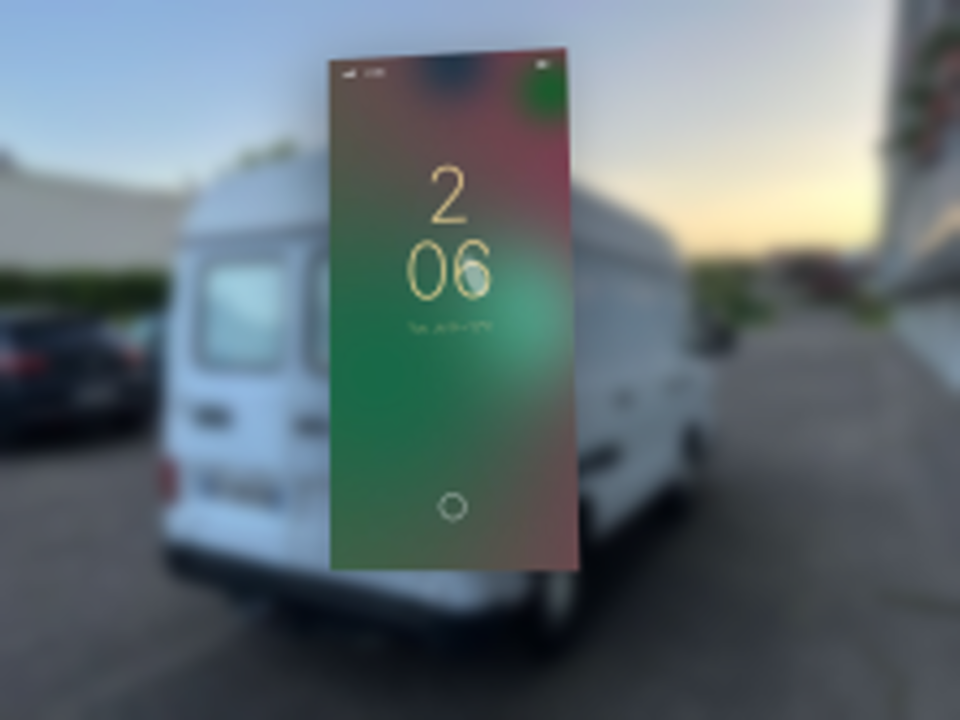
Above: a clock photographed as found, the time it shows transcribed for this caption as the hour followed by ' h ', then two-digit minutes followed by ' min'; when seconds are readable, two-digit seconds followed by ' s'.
2 h 06 min
